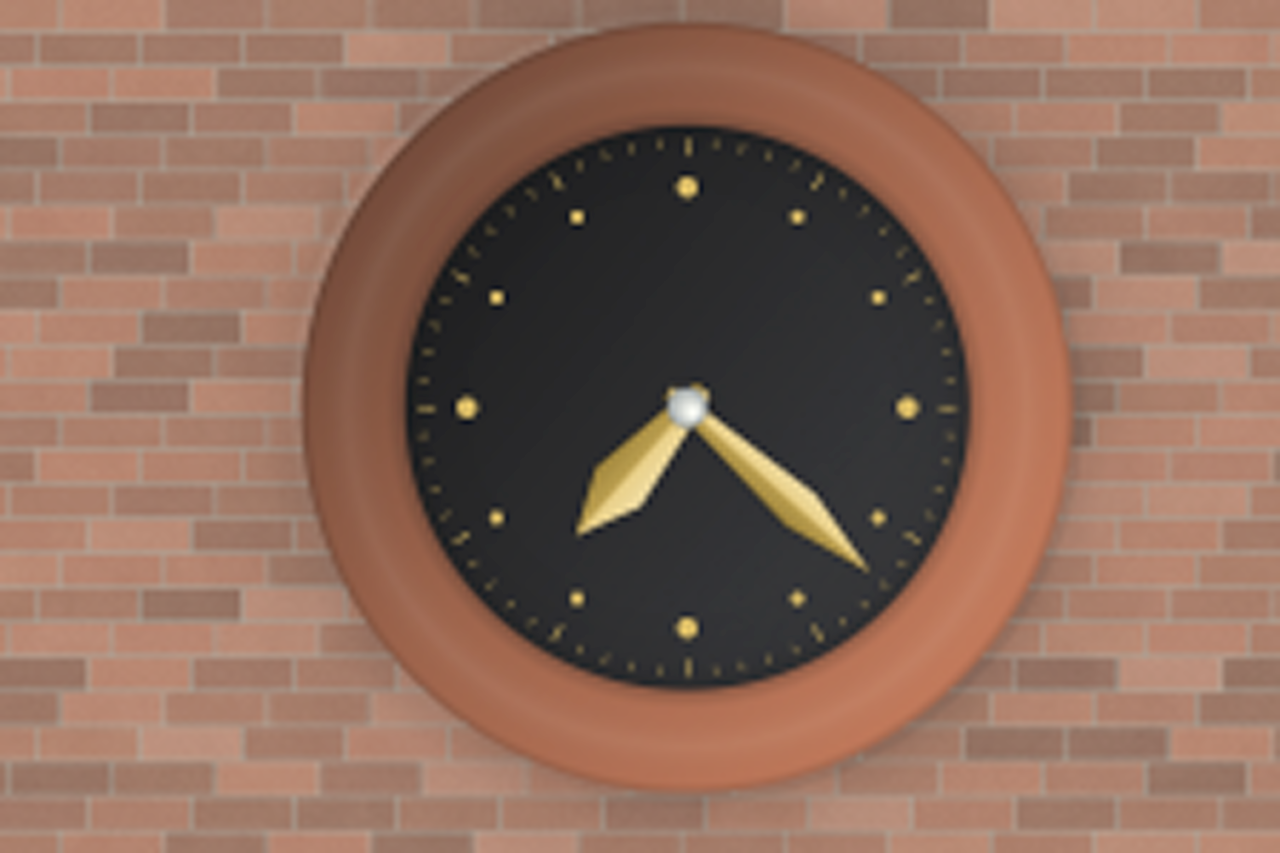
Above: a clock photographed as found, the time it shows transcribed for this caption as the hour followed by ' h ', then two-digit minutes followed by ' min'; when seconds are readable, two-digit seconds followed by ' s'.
7 h 22 min
